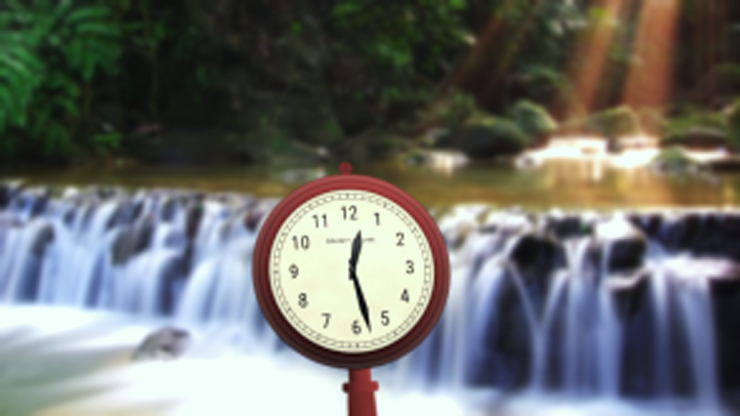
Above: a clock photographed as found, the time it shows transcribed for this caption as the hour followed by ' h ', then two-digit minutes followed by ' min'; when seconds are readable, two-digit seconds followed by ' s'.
12 h 28 min
